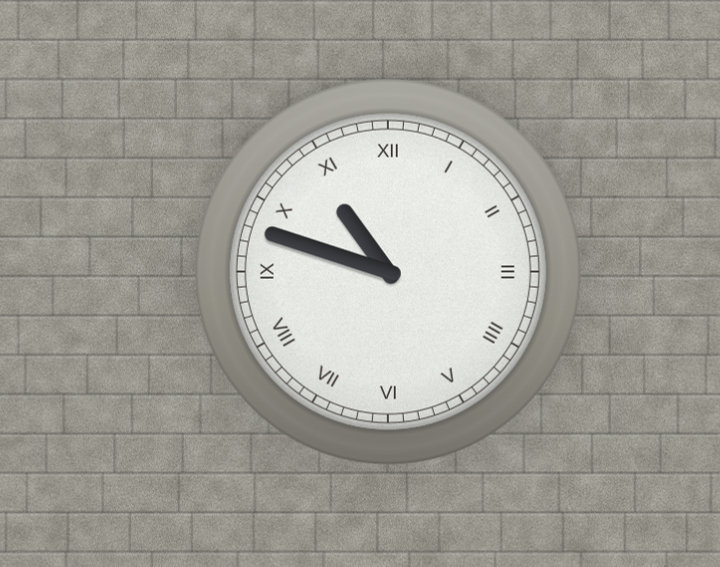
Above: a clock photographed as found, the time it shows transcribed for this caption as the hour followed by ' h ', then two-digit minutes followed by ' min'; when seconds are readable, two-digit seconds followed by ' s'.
10 h 48 min
